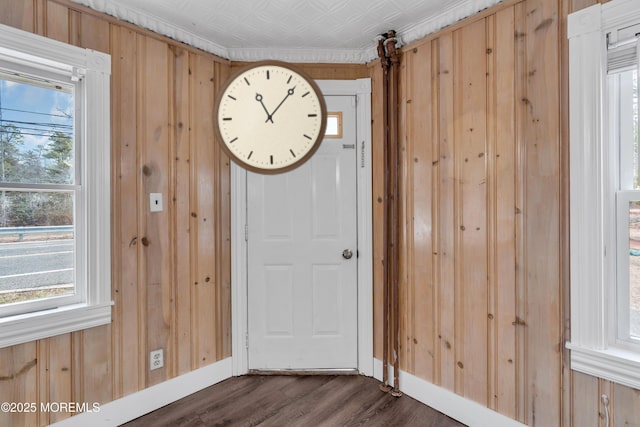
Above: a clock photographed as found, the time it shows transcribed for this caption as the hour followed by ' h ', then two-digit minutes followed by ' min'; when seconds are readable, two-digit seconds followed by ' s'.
11 h 07 min
